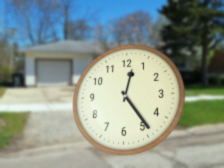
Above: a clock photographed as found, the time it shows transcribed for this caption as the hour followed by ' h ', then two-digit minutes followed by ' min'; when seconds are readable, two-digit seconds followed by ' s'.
12 h 24 min
